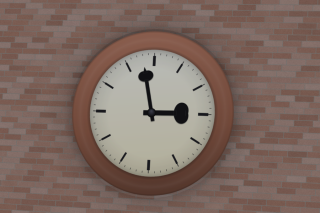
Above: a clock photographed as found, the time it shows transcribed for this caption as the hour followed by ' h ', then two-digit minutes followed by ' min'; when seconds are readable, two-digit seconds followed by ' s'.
2 h 58 min
